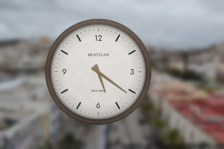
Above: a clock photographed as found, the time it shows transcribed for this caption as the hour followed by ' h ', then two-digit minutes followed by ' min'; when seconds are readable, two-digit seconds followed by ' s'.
5 h 21 min
